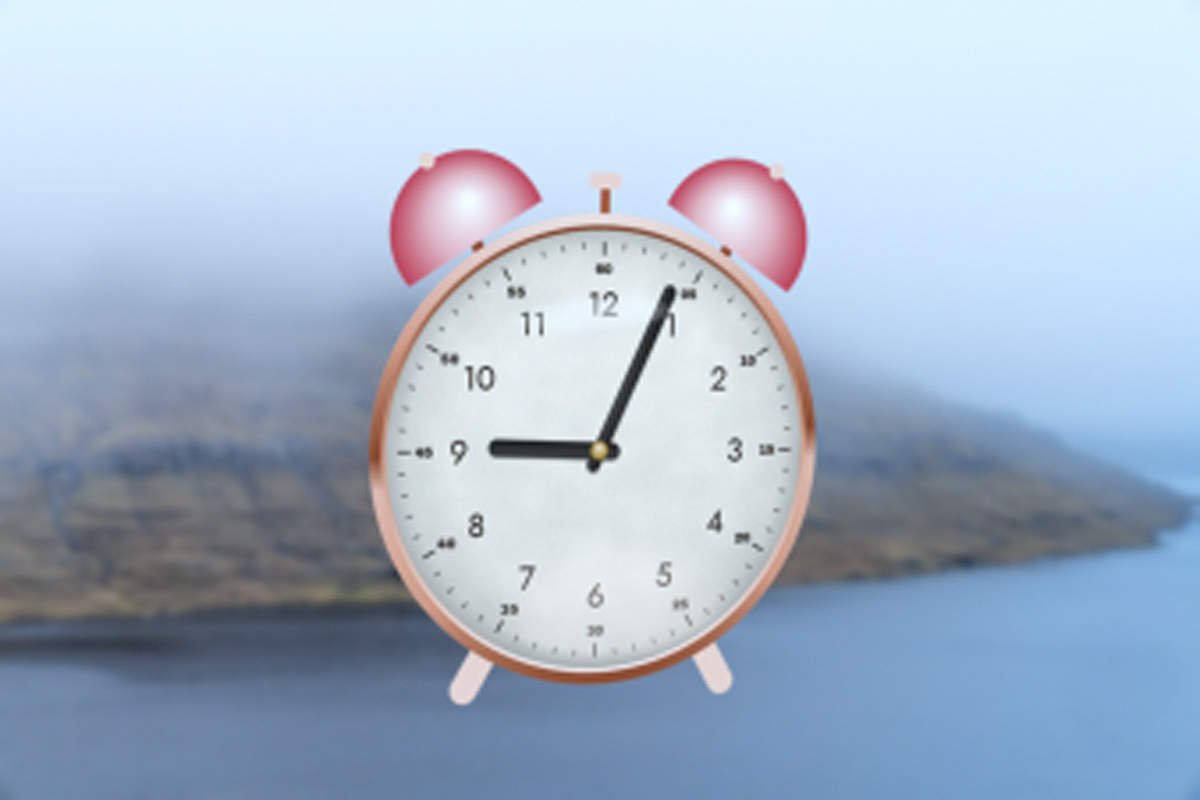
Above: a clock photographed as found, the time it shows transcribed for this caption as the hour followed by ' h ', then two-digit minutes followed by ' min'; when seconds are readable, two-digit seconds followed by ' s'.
9 h 04 min
